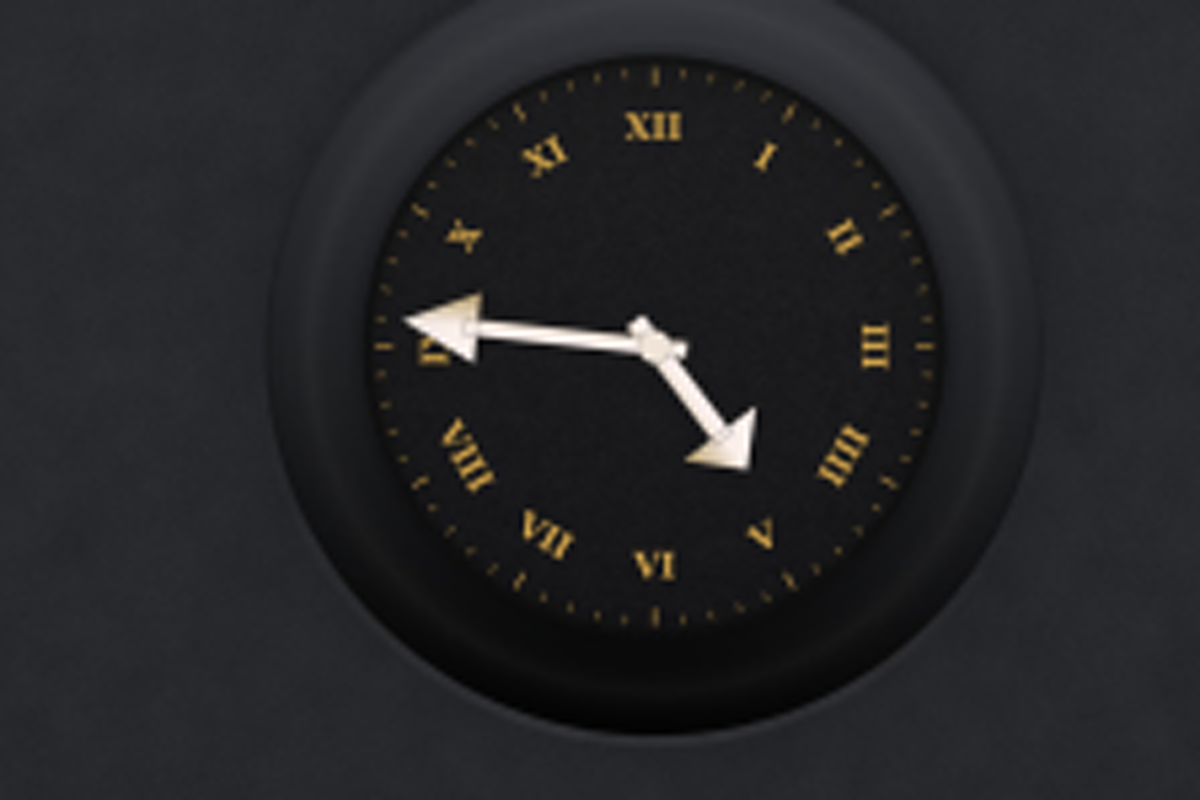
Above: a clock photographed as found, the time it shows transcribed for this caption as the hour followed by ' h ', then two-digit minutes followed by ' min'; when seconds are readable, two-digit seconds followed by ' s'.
4 h 46 min
